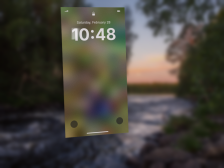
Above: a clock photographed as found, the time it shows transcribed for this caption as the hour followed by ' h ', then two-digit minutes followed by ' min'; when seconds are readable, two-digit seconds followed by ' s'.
10 h 48 min
